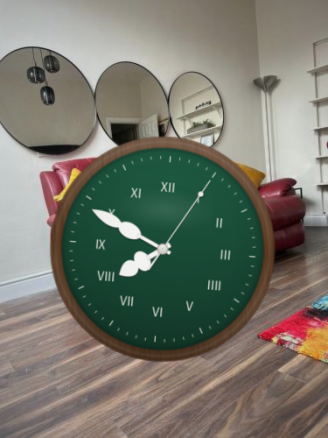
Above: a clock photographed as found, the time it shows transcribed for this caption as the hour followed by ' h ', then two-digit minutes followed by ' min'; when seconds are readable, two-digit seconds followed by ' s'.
7 h 49 min 05 s
